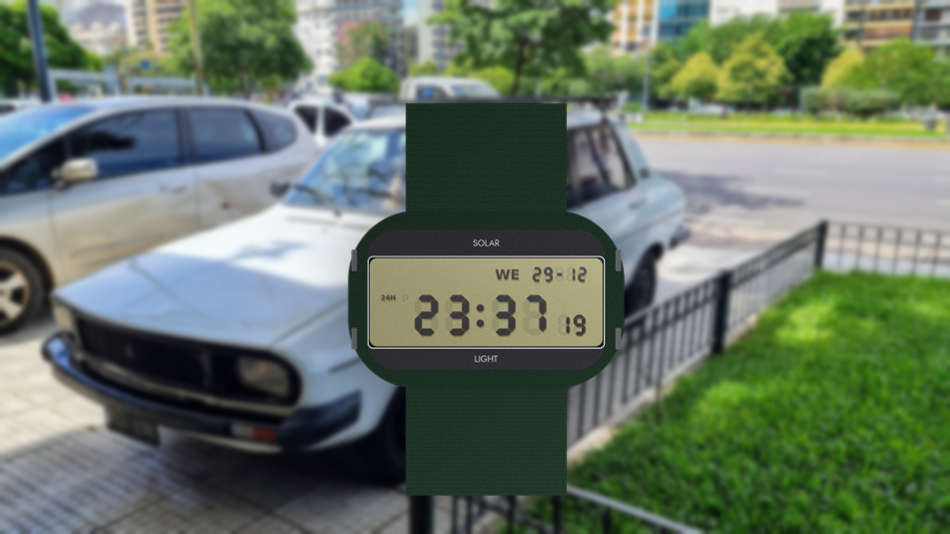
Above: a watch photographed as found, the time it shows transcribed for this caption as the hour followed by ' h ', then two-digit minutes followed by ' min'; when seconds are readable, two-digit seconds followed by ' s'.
23 h 37 min 19 s
